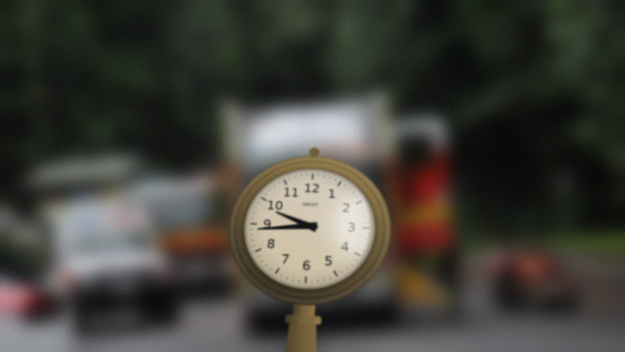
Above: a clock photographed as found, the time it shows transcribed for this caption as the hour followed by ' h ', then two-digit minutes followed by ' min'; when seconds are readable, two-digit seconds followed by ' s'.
9 h 44 min
